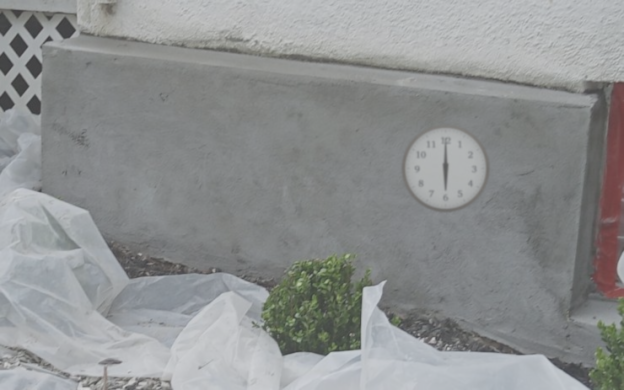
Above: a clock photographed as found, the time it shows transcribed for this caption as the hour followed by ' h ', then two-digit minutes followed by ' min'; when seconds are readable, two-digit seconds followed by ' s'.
6 h 00 min
